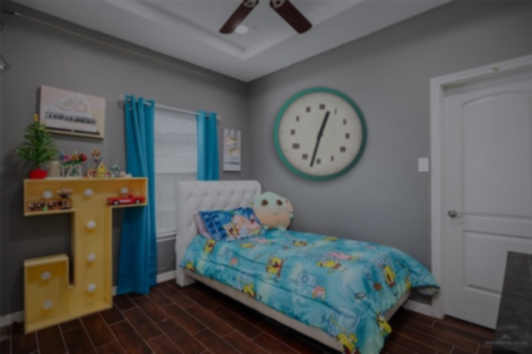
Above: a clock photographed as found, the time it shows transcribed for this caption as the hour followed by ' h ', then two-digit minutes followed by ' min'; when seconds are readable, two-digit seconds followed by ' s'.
12 h 32 min
